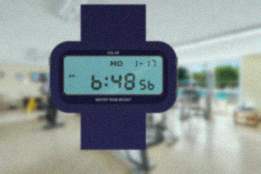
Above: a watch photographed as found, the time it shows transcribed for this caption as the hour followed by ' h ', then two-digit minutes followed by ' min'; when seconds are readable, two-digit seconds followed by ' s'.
6 h 48 min 56 s
